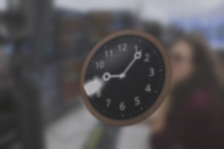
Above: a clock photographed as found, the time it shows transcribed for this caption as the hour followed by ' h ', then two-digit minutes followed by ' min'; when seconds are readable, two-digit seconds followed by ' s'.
9 h 07 min
